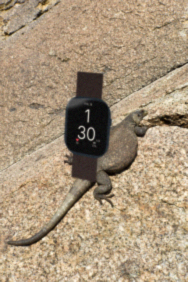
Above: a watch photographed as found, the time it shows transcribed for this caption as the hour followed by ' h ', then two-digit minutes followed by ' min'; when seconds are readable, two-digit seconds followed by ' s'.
1 h 30 min
